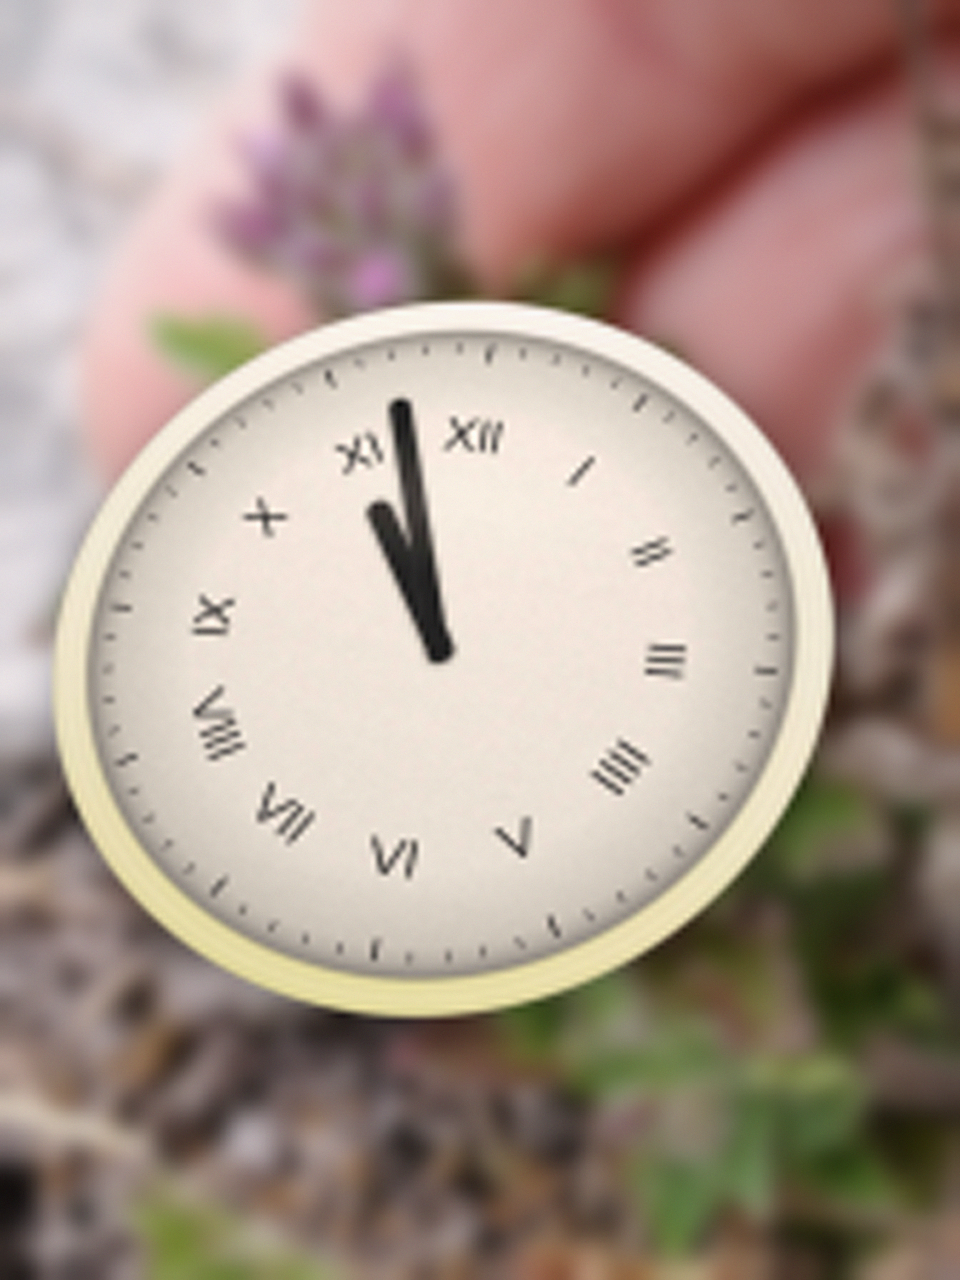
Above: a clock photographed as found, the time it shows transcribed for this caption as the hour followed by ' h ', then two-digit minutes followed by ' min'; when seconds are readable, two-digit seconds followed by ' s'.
10 h 57 min
